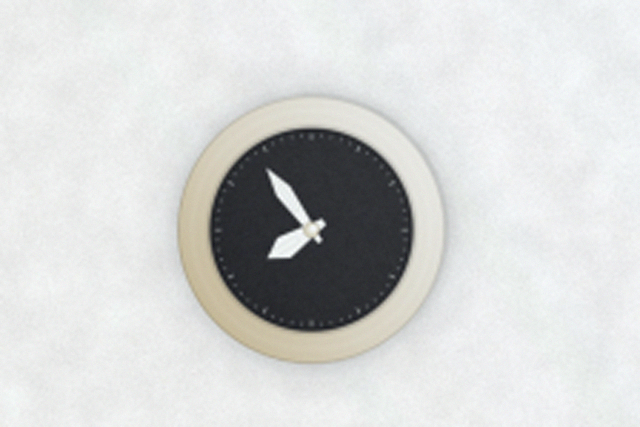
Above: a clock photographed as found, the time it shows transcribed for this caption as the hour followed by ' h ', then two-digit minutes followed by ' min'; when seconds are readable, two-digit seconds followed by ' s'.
7 h 54 min
